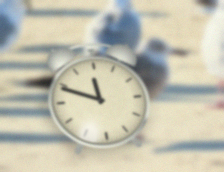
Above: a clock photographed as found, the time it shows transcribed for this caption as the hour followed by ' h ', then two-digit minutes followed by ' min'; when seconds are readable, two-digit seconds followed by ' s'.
11 h 49 min
